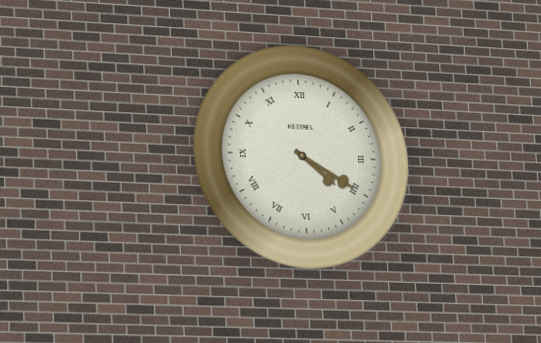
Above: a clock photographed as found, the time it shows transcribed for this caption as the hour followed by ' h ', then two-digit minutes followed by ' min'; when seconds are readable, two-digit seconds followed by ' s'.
4 h 20 min
